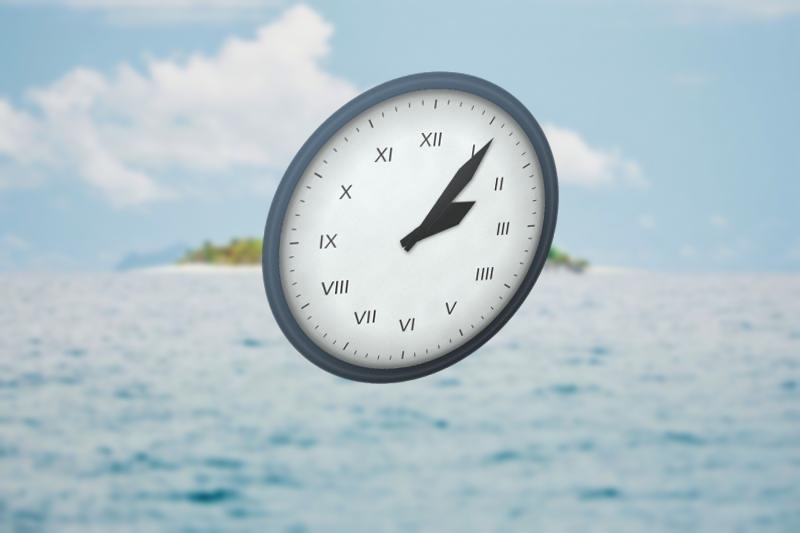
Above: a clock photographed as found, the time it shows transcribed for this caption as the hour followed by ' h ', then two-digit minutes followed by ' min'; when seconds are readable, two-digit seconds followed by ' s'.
2 h 06 min
